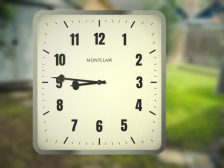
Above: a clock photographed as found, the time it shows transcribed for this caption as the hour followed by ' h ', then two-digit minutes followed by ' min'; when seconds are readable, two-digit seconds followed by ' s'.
8 h 46 min
